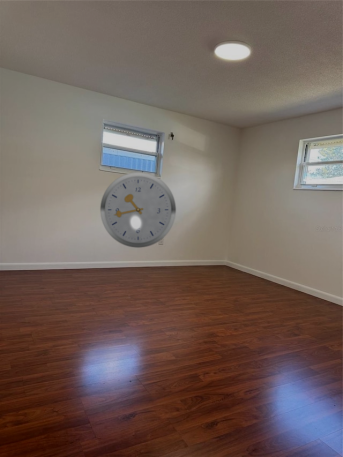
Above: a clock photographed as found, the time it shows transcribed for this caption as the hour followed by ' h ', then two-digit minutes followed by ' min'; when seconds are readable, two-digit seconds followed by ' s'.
10 h 43 min
